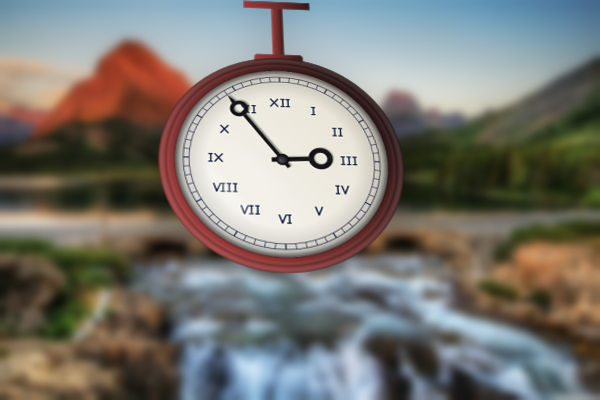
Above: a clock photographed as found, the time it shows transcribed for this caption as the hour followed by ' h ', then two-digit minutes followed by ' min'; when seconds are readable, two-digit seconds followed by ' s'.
2 h 54 min
